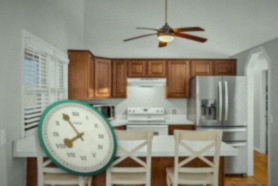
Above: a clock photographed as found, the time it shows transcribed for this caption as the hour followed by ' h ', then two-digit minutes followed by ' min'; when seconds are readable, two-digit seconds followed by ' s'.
7 h 55 min
